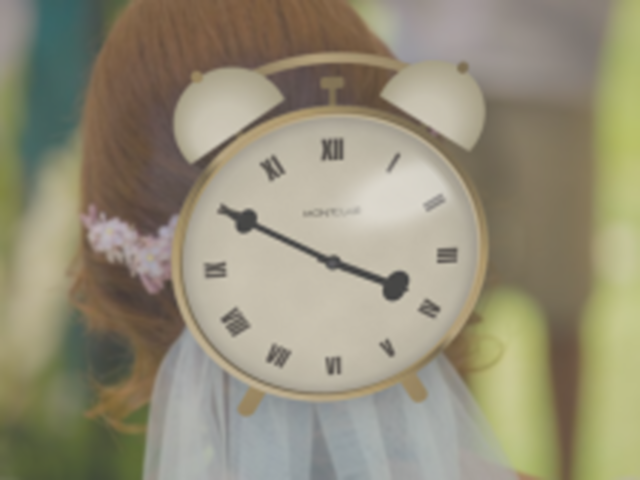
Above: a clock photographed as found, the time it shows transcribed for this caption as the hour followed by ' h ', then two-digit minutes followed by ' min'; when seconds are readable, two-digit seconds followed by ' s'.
3 h 50 min
